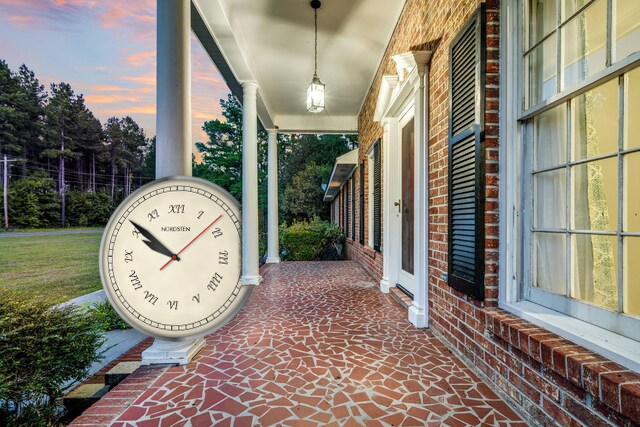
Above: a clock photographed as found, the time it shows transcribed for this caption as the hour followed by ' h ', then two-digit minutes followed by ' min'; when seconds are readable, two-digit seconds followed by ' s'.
9 h 51 min 08 s
